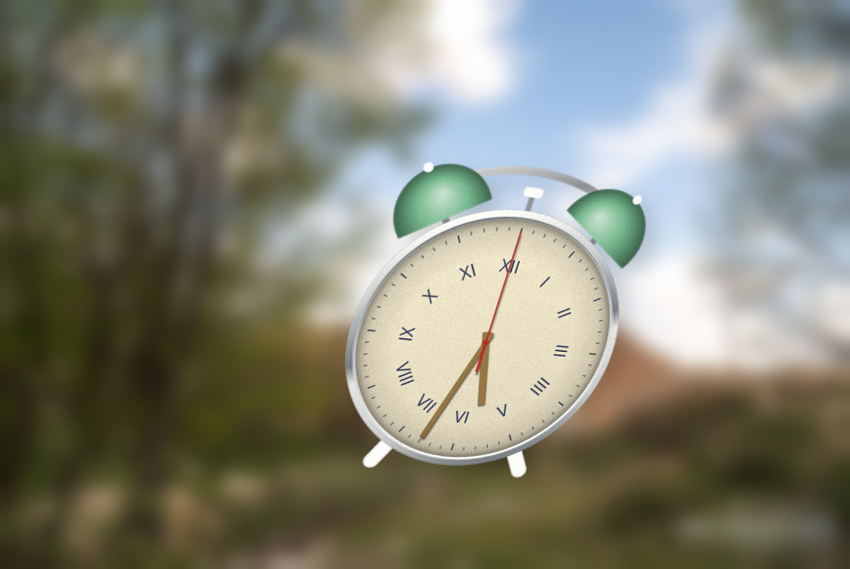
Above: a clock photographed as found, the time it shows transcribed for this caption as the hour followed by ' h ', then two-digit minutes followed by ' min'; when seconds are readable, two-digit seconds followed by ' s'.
5 h 33 min 00 s
